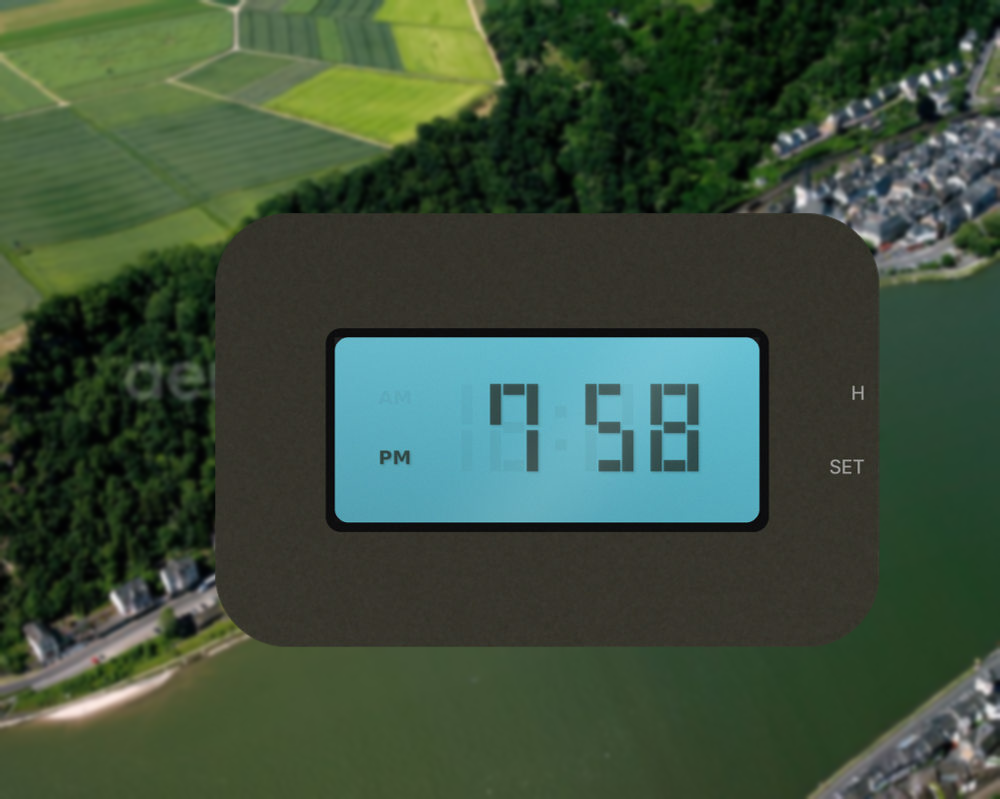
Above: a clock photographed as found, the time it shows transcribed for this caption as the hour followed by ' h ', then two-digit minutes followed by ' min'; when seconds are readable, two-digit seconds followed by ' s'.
7 h 58 min
